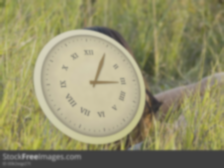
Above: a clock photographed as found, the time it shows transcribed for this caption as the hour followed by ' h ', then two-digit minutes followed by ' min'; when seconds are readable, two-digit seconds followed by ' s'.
3 h 05 min
